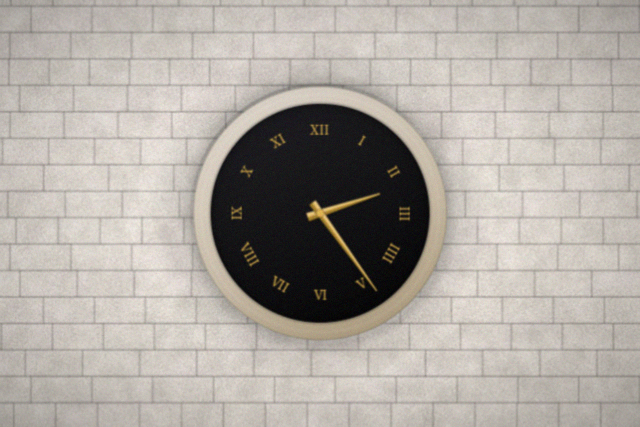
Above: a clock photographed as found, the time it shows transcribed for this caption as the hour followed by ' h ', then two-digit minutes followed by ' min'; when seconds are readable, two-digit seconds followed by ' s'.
2 h 24 min
